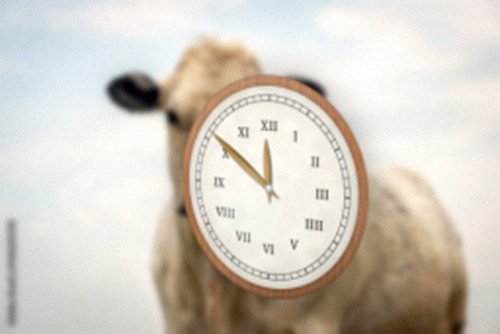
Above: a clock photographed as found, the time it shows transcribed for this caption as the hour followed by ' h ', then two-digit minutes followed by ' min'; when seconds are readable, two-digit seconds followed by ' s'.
11 h 51 min
